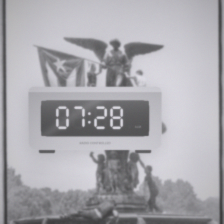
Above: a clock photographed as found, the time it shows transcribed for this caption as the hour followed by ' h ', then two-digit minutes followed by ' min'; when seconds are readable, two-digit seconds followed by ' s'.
7 h 28 min
